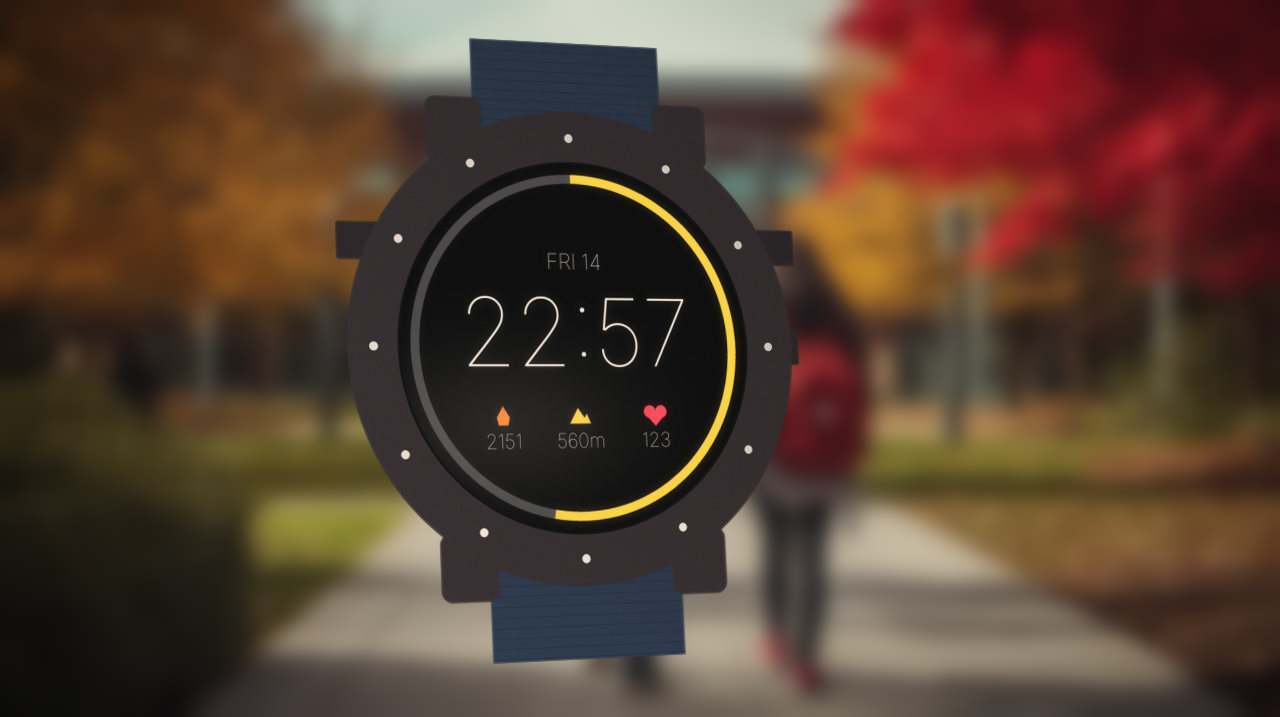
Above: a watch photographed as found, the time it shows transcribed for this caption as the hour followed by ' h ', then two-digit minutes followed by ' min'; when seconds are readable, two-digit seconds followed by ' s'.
22 h 57 min
